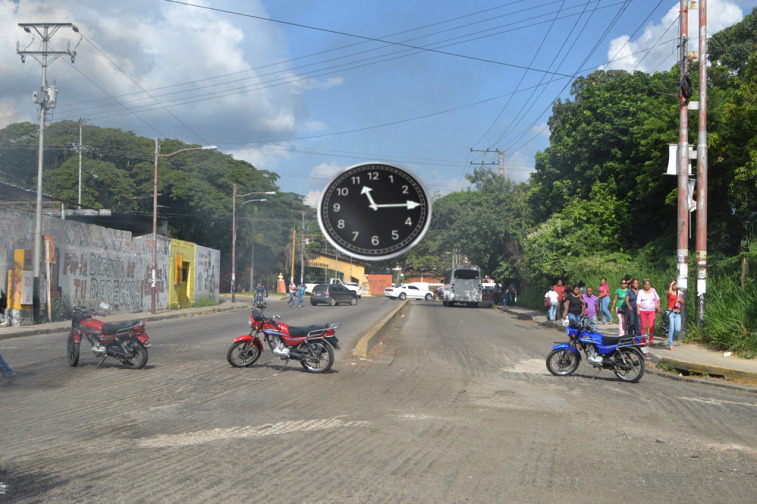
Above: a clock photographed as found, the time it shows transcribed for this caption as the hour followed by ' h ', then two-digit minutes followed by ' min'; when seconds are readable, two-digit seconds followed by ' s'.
11 h 15 min
